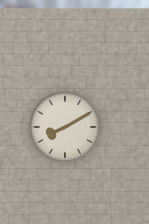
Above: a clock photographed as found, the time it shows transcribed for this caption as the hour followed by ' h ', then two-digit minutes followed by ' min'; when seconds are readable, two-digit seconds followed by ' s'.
8 h 10 min
